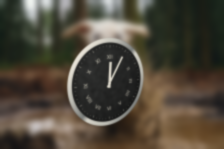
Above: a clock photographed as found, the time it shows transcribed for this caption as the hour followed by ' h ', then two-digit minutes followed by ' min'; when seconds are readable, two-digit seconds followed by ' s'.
12 h 05 min
